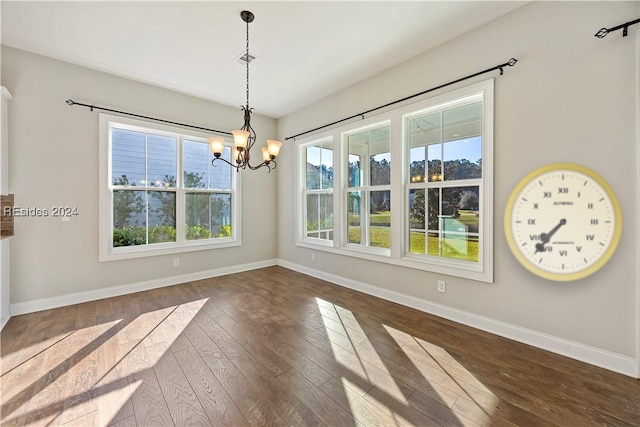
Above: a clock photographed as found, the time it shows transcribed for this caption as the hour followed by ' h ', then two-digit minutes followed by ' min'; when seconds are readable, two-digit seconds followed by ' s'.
7 h 37 min
